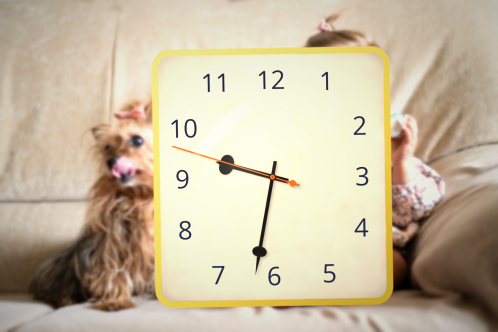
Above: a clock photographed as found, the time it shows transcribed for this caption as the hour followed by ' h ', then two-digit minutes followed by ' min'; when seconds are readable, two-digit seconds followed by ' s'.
9 h 31 min 48 s
